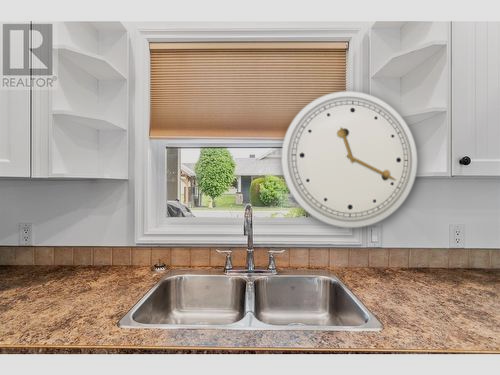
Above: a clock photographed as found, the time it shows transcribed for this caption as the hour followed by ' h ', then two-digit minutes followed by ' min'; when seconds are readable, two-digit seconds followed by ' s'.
11 h 19 min
